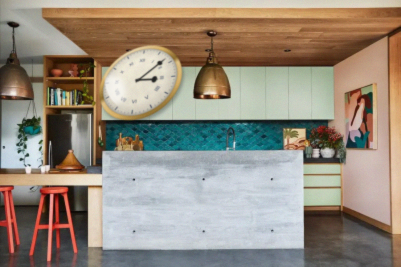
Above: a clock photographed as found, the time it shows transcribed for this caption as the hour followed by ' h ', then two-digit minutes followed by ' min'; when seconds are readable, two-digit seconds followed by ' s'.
3 h 08 min
